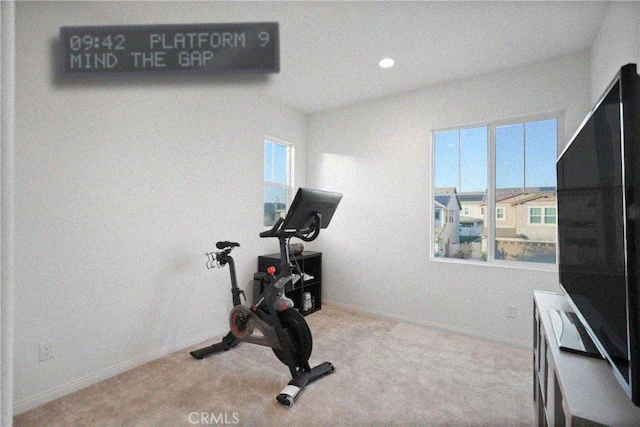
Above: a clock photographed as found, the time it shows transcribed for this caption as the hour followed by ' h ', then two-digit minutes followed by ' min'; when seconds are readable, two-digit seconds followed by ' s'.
9 h 42 min
